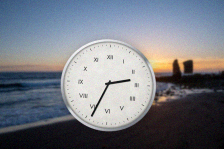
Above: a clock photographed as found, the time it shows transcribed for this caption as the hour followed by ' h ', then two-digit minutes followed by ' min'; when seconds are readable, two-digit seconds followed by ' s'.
2 h 34 min
